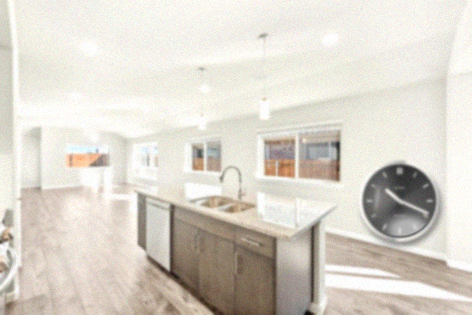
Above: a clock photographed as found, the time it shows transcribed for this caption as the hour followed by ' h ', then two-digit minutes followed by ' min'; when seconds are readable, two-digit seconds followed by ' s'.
10 h 19 min
